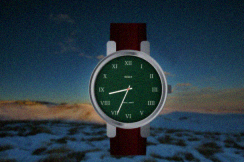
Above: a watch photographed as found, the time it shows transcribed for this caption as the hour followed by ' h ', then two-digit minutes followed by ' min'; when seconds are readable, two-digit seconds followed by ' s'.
8 h 34 min
